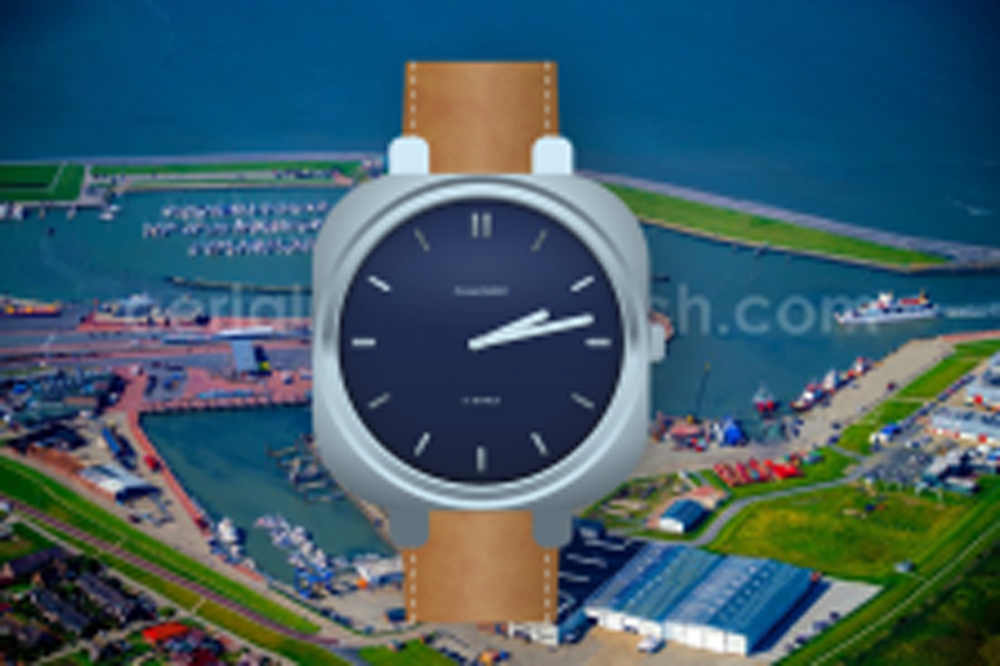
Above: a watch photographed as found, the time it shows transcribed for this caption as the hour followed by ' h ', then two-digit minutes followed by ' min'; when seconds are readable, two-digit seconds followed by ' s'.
2 h 13 min
